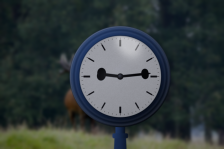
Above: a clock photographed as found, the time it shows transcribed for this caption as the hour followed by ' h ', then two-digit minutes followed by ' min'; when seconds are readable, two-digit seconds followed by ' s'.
9 h 14 min
